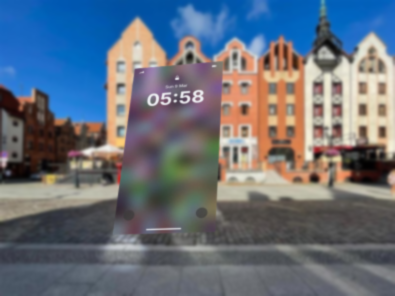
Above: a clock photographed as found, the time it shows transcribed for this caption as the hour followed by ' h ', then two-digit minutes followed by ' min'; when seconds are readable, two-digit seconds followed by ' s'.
5 h 58 min
